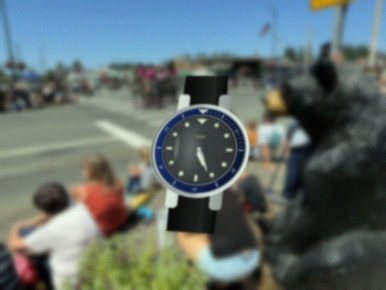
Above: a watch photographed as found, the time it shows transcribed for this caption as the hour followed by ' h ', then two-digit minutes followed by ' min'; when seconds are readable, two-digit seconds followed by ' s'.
5 h 26 min
